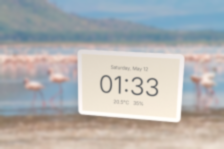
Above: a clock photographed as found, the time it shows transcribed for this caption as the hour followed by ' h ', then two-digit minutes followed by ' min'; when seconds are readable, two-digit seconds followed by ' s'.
1 h 33 min
